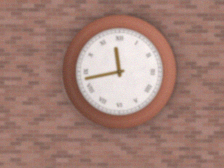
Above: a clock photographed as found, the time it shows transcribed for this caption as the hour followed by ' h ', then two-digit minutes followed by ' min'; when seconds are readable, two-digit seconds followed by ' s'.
11 h 43 min
